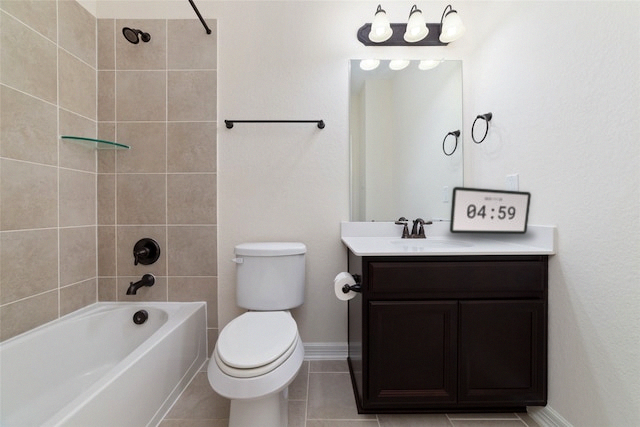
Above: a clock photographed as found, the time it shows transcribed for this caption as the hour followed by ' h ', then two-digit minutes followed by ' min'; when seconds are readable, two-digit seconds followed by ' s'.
4 h 59 min
